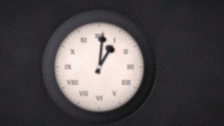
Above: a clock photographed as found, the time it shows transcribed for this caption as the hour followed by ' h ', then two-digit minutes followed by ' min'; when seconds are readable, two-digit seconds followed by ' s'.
1 h 01 min
